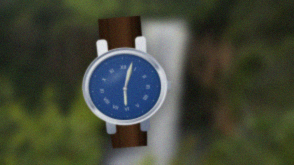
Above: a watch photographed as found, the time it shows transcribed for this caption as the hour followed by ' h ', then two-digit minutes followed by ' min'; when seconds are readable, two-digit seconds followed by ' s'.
6 h 03 min
